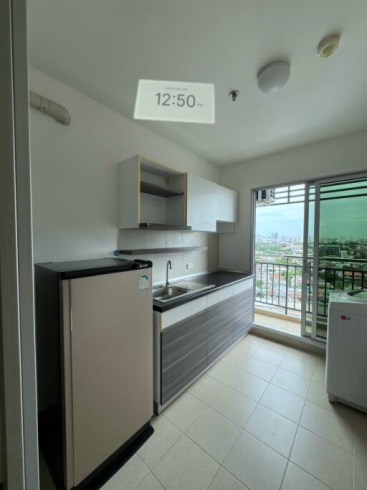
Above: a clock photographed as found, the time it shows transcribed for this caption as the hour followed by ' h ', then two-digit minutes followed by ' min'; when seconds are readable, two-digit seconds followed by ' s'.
12 h 50 min
